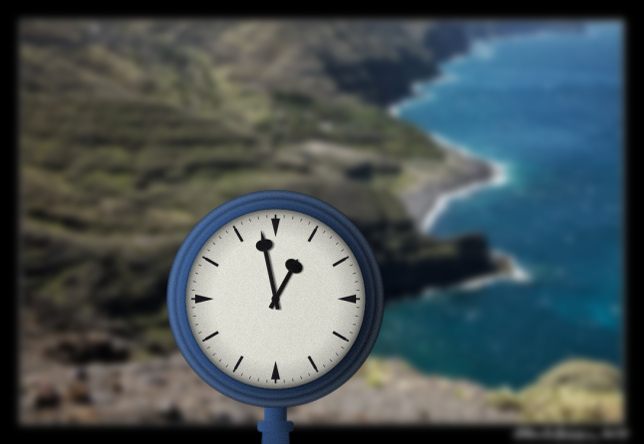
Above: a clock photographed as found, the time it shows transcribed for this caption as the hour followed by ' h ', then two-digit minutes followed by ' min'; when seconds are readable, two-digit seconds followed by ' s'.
12 h 58 min
